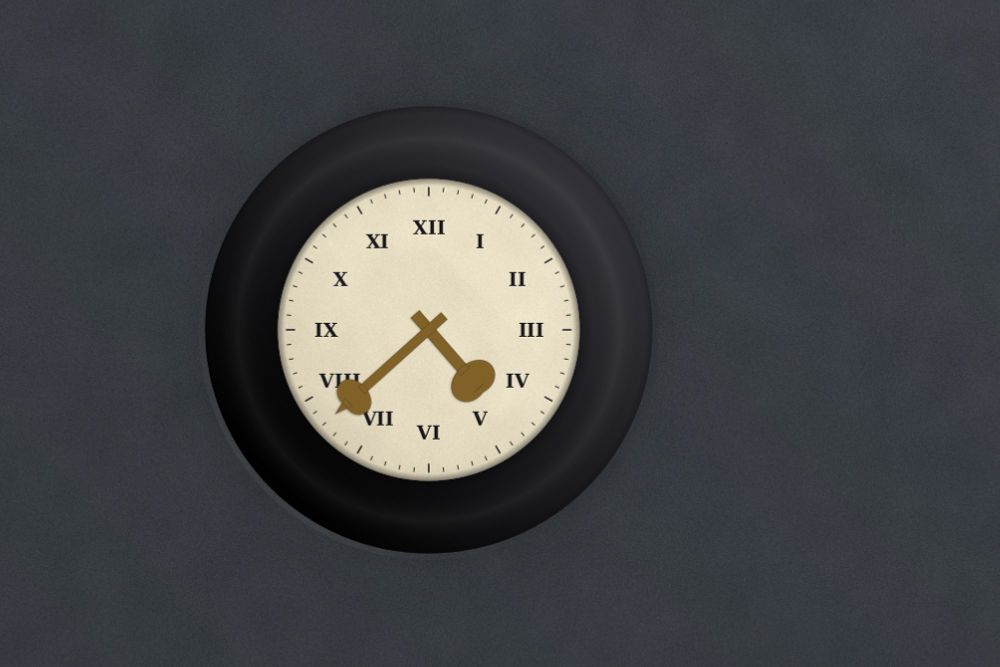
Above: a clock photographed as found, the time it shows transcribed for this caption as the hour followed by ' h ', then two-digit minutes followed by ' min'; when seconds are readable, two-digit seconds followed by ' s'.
4 h 38 min
